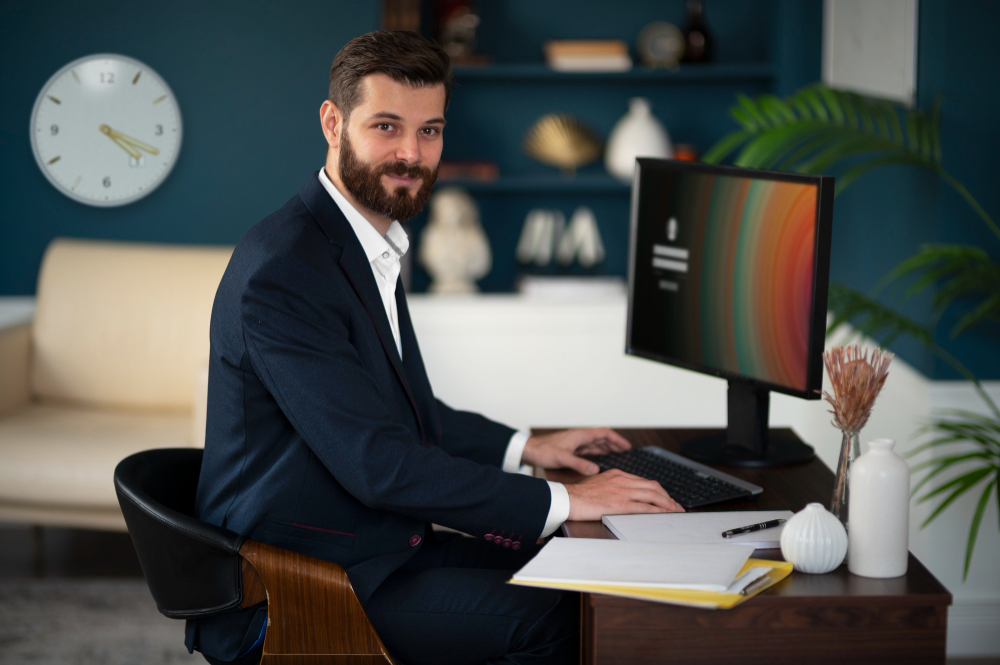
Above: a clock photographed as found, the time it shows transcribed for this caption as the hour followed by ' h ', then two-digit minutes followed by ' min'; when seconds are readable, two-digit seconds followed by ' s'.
4 h 19 min
